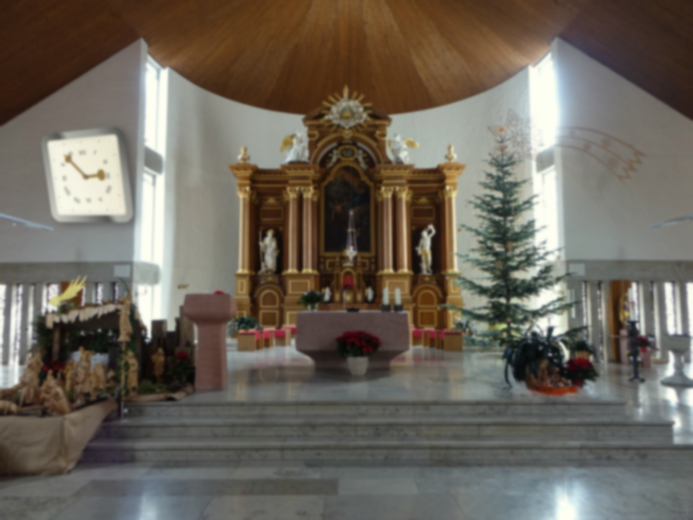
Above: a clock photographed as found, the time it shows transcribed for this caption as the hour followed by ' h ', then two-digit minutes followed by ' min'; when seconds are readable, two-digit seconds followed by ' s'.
2 h 53 min
